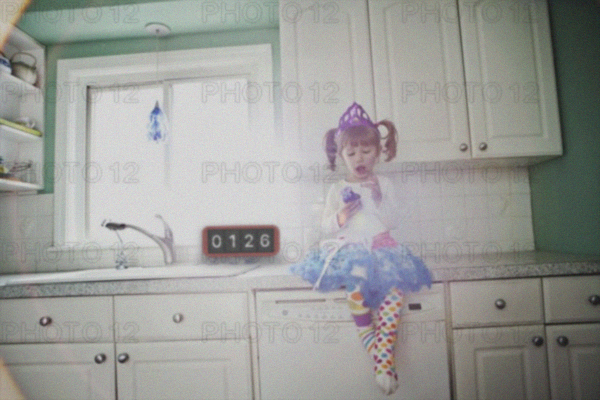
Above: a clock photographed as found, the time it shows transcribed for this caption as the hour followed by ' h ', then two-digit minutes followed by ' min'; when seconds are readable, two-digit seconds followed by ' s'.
1 h 26 min
